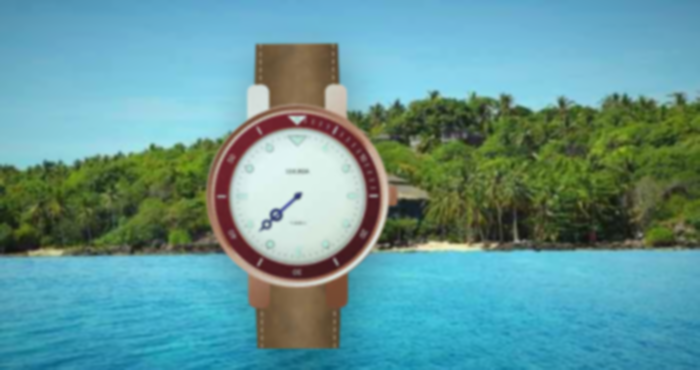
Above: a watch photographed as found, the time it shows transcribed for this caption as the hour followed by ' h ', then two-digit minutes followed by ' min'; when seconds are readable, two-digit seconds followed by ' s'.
7 h 38 min
